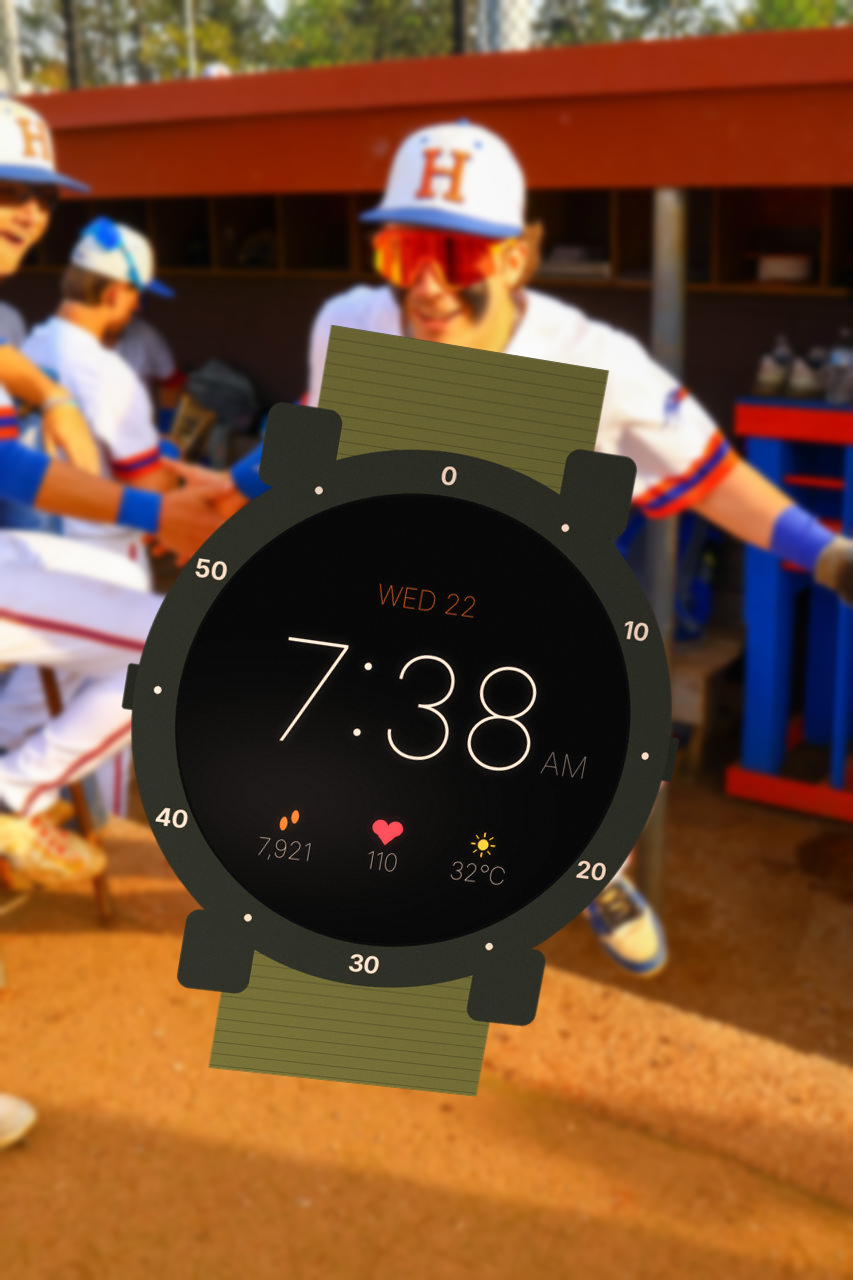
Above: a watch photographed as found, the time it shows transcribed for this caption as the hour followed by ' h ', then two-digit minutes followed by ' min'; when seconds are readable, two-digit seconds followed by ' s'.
7 h 38 min
